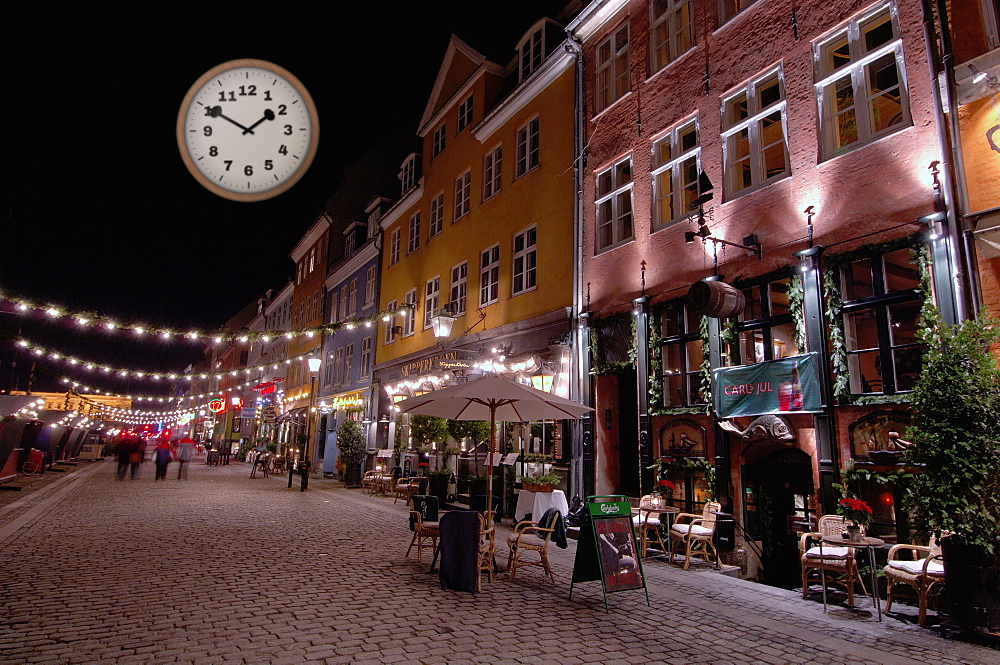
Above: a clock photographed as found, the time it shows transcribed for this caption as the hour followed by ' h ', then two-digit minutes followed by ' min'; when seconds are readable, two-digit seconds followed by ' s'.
1 h 50 min
